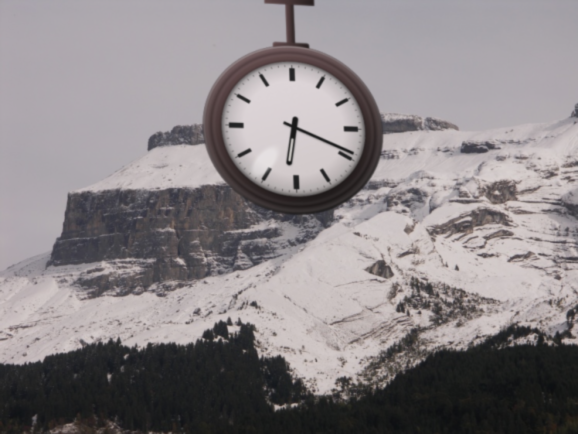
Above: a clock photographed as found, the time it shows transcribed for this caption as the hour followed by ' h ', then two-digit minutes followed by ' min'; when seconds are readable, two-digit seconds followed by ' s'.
6 h 19 min
